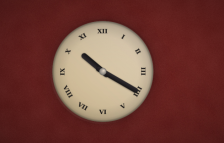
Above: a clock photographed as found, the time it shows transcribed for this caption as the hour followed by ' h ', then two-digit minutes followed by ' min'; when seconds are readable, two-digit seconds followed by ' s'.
10 h 20 min
